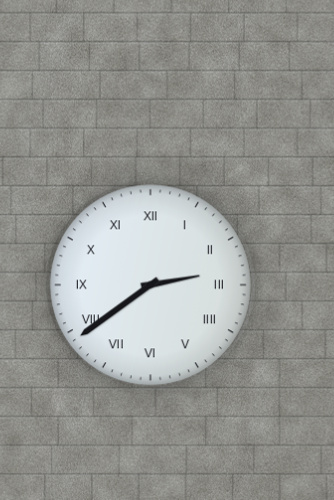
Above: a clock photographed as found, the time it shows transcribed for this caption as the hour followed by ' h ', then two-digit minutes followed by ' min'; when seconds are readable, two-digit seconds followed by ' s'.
2 h 39 min
